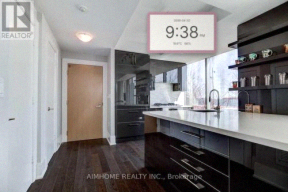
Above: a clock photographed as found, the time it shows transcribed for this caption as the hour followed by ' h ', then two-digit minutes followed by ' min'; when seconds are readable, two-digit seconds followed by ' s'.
9 h 38 min
